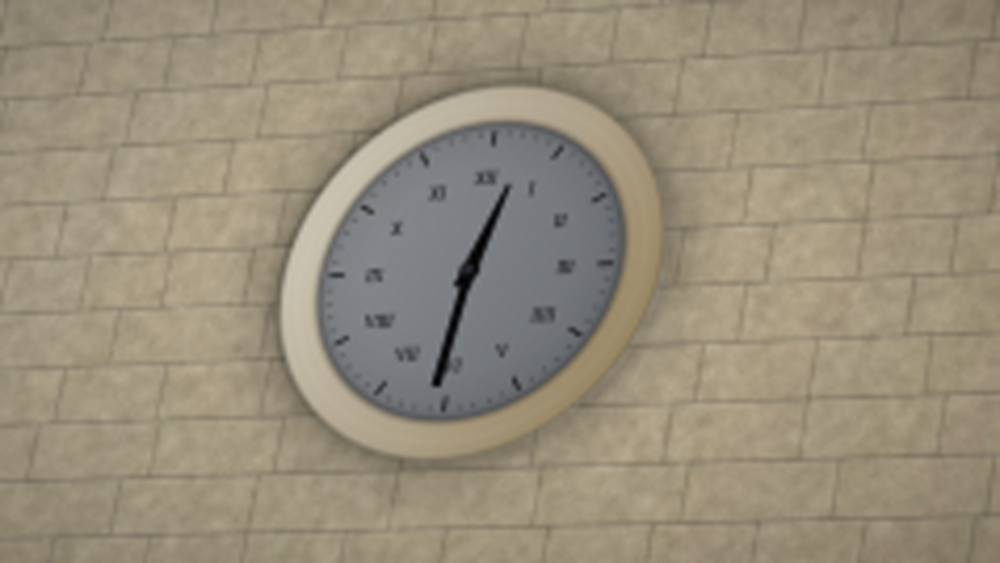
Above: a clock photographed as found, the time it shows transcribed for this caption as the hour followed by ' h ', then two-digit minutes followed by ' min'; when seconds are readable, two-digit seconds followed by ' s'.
12 h 31 min
